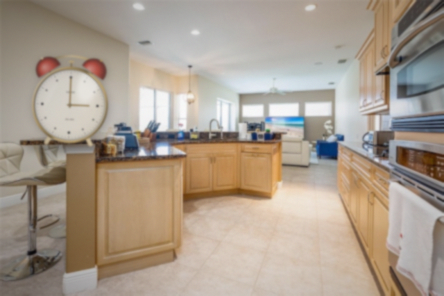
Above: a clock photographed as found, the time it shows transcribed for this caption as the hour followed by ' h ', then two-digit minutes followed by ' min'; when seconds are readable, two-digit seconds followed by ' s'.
3 h 00 min
